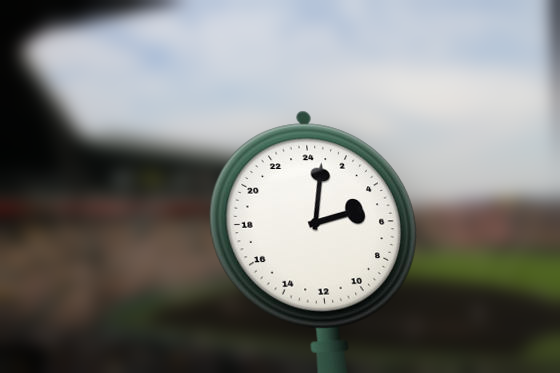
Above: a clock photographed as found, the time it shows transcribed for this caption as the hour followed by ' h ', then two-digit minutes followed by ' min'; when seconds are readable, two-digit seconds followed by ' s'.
5 h 02 min
